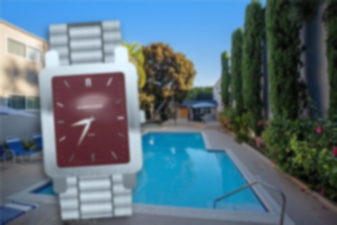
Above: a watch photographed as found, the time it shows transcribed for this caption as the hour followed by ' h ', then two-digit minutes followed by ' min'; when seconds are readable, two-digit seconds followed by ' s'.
8 h 35 min
